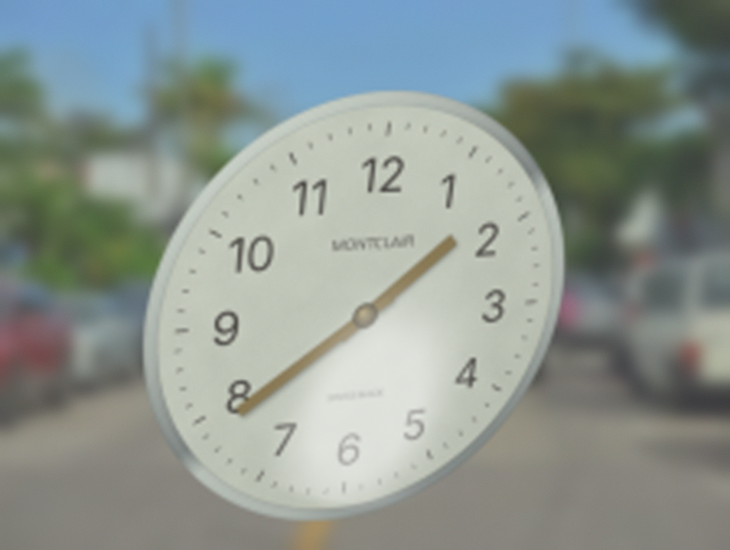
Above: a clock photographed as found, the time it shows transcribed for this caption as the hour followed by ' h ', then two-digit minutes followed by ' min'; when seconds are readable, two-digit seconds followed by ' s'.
1 h 39 min
